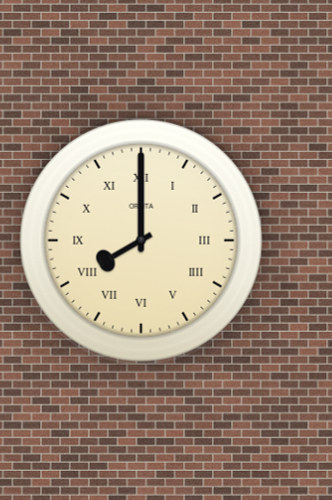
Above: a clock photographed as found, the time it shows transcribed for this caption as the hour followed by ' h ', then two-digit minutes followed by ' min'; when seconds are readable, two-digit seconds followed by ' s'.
8 h 00 min
